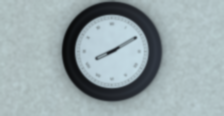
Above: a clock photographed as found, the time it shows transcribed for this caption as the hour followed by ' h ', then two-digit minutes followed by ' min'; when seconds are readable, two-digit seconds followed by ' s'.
8 h 10 min
